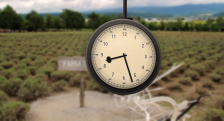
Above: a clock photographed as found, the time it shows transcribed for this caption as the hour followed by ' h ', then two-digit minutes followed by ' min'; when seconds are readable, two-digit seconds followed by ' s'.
8 h 27 min
